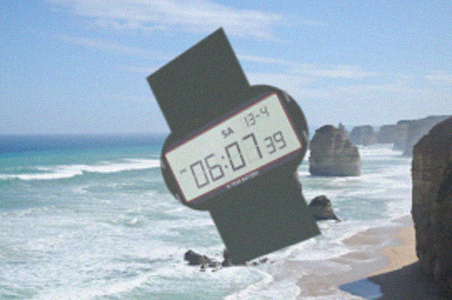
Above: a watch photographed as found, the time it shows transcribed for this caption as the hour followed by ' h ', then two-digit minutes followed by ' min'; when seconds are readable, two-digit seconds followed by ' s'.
6 h 07 min 39 s
